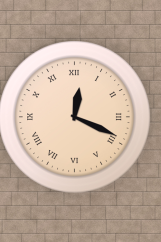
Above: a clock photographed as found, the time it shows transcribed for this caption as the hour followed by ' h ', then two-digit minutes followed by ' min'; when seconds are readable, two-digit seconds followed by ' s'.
12 h 19 min
